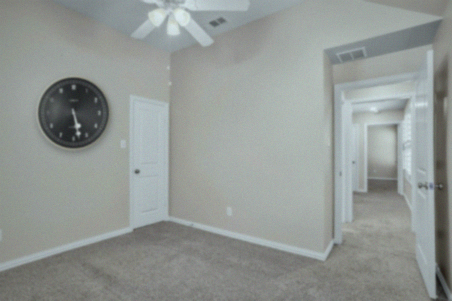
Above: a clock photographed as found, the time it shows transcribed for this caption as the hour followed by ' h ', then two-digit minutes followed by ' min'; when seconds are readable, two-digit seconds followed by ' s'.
5 h 28 min
